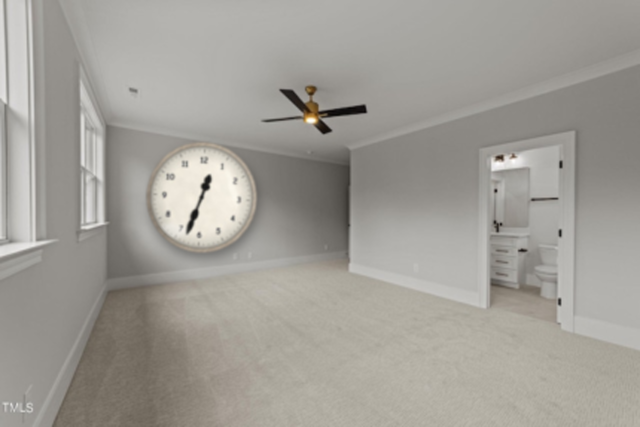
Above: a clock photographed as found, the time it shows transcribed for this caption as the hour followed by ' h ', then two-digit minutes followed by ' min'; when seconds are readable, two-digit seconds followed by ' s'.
12 h 33 min
